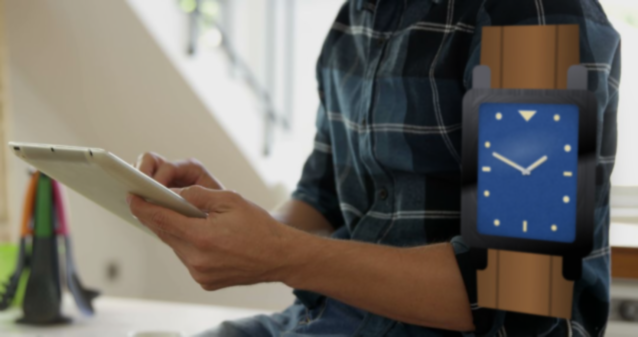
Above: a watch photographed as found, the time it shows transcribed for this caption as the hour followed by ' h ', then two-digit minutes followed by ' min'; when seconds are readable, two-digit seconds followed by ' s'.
1 h 49 min
